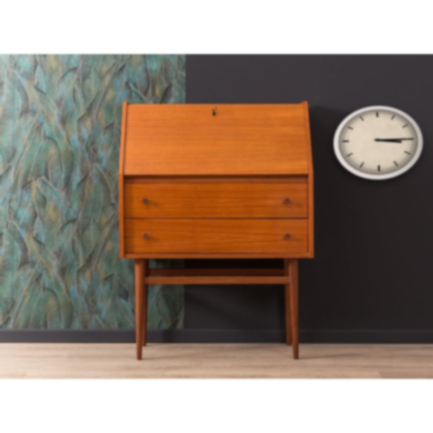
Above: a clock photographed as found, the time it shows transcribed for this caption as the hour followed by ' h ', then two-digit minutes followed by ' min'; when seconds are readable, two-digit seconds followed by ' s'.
3 h 15 min
